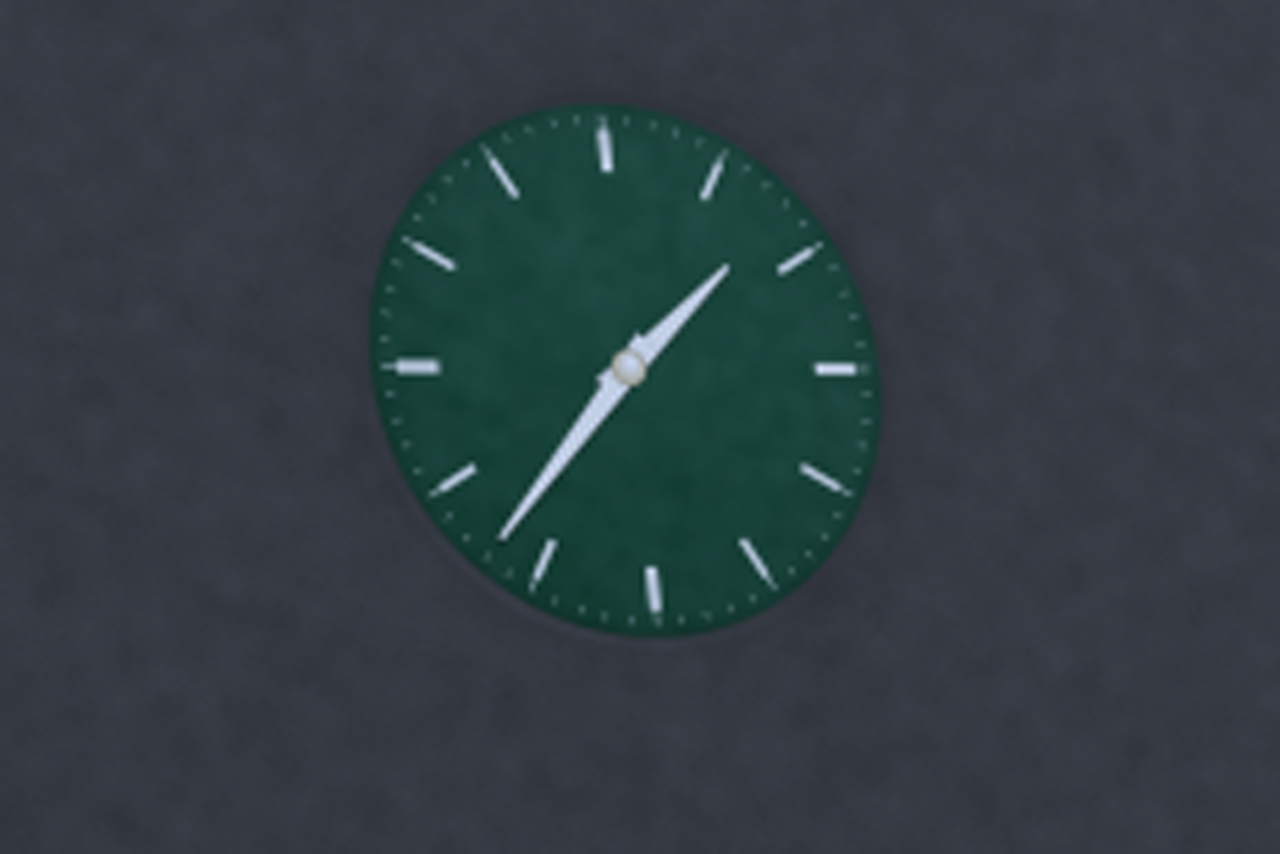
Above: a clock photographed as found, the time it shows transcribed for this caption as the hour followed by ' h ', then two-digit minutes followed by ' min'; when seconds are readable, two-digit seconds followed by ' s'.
1 h 37 min
